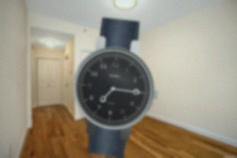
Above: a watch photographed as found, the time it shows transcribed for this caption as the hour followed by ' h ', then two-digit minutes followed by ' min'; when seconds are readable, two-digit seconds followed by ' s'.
7 h 15 min
